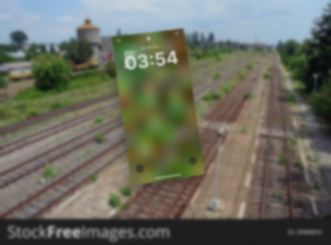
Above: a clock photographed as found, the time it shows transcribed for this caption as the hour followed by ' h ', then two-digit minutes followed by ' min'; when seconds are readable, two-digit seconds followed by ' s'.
3 h 54 min
